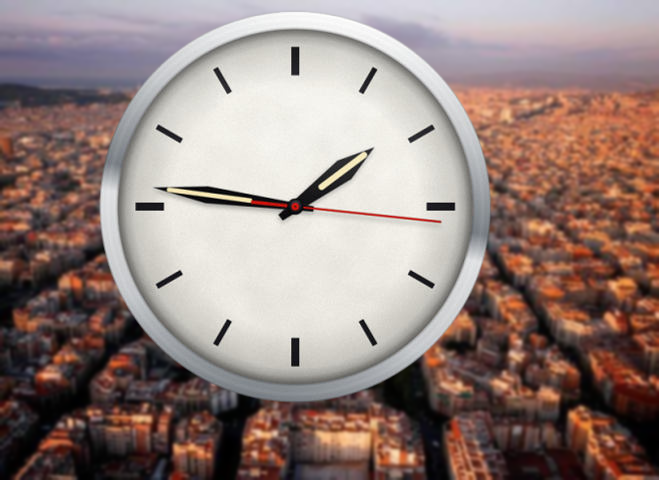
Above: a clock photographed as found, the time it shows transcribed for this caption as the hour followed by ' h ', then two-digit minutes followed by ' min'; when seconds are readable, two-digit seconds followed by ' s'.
1 h 46 min 16 s
